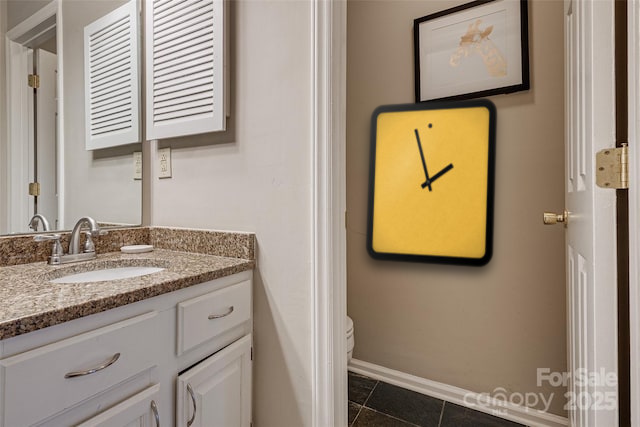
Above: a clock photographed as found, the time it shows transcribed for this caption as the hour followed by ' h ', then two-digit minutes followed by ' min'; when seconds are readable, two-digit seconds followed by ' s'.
1 h 57 min
